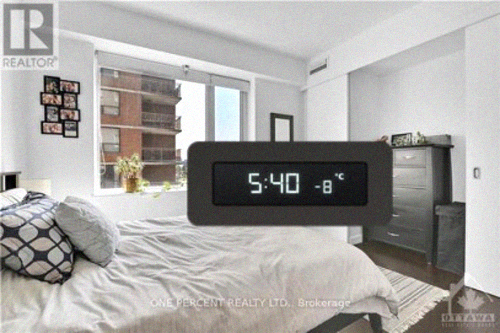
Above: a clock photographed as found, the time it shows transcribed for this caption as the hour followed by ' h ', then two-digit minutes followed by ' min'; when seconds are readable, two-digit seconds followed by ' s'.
5 h 40 min
